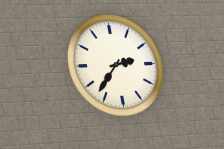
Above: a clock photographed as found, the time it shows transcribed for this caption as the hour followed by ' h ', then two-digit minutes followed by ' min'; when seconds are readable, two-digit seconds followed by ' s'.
2 h 37 min
